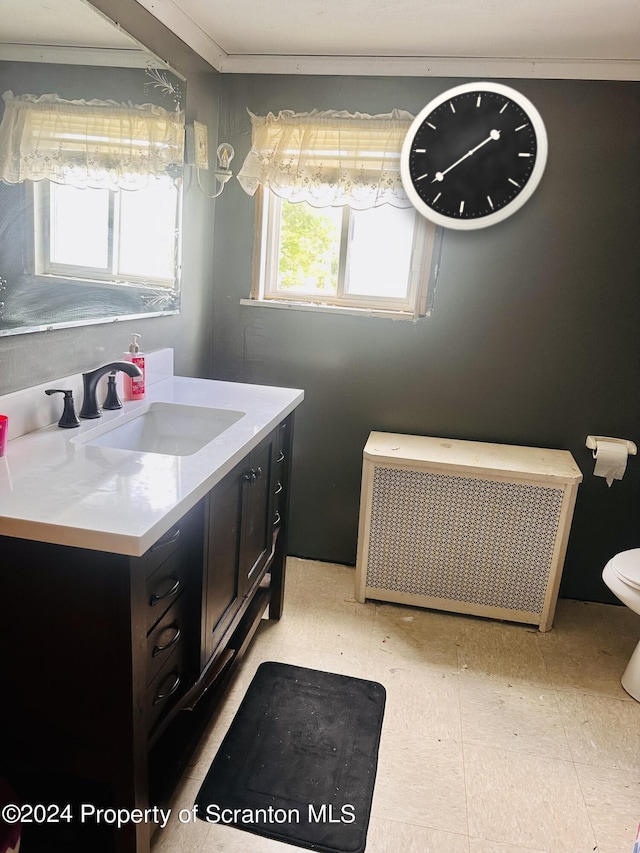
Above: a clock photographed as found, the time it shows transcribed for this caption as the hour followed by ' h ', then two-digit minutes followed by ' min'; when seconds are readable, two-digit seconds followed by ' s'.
1 h 38 min
